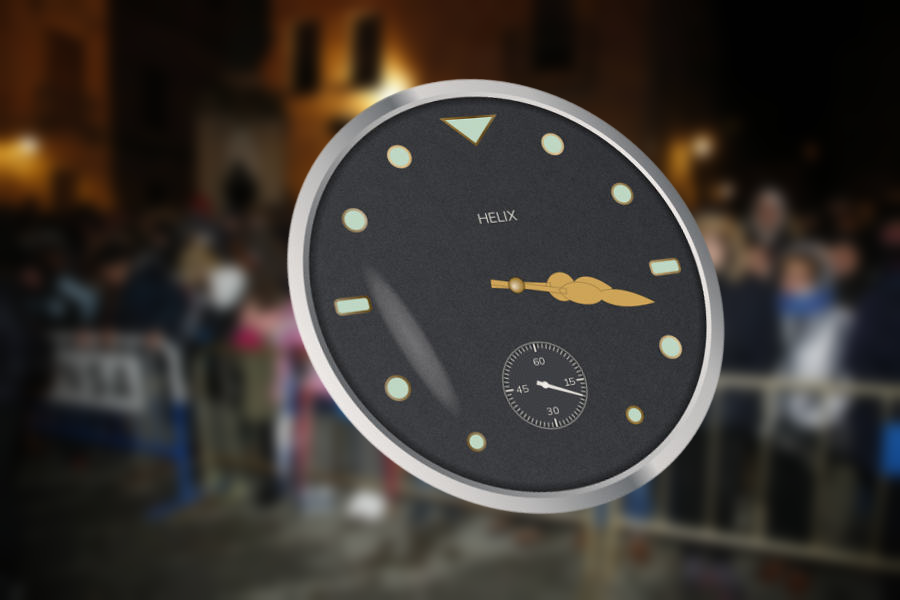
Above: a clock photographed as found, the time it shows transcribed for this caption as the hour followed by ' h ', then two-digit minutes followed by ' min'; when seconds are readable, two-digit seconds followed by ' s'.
3 h 17 min 19 s
